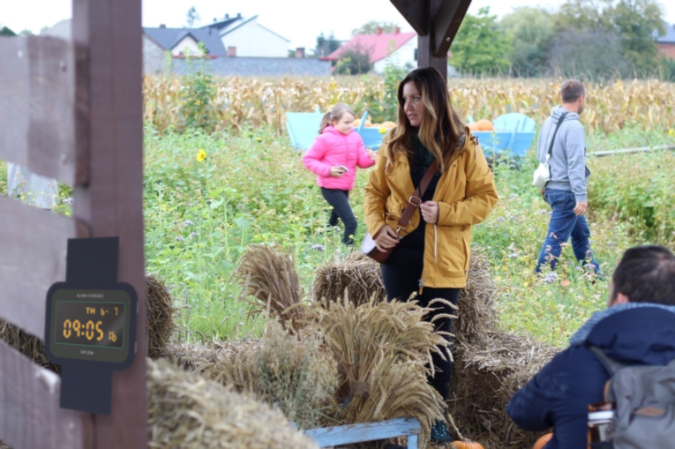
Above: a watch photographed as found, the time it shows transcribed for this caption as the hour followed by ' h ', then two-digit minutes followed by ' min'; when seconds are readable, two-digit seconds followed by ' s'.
9 h 05 min 16 s
